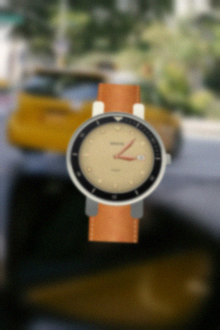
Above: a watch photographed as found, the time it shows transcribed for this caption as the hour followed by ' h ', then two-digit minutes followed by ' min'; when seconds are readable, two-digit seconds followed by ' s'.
3 h 07 min
